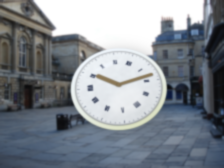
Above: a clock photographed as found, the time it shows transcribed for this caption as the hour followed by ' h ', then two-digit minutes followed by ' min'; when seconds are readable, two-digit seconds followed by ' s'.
9 h 08 min
